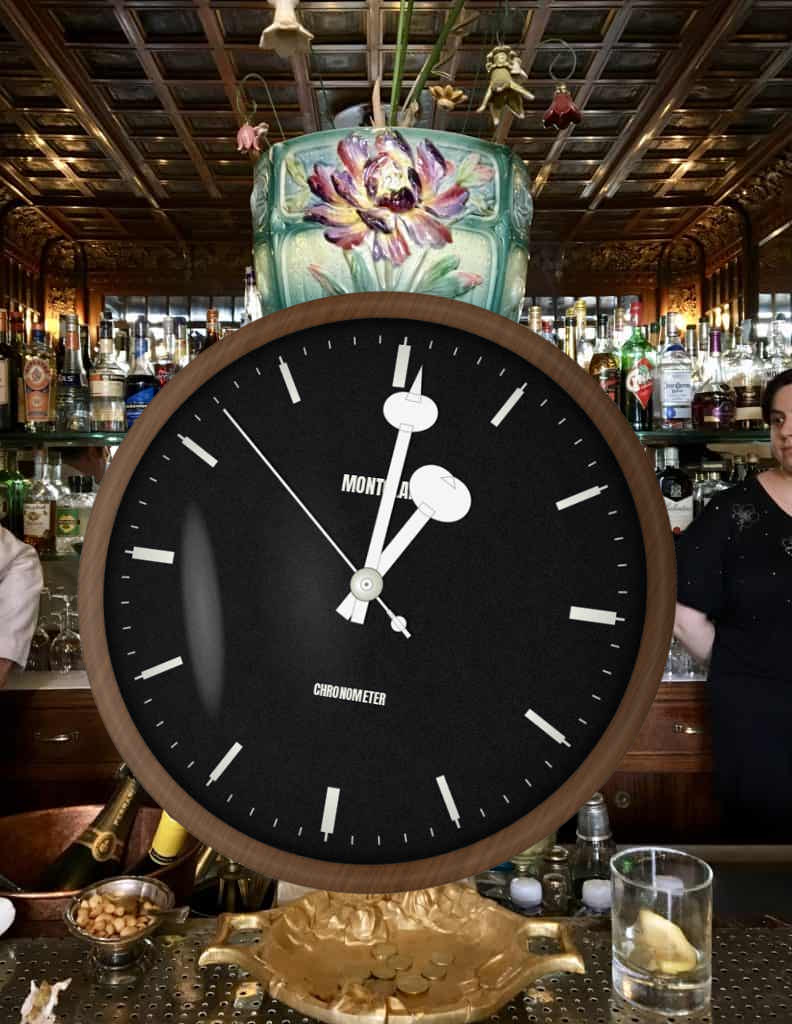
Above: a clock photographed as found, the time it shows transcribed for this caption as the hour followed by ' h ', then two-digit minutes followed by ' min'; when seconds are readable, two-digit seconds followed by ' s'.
1 h 00 min 52 s
